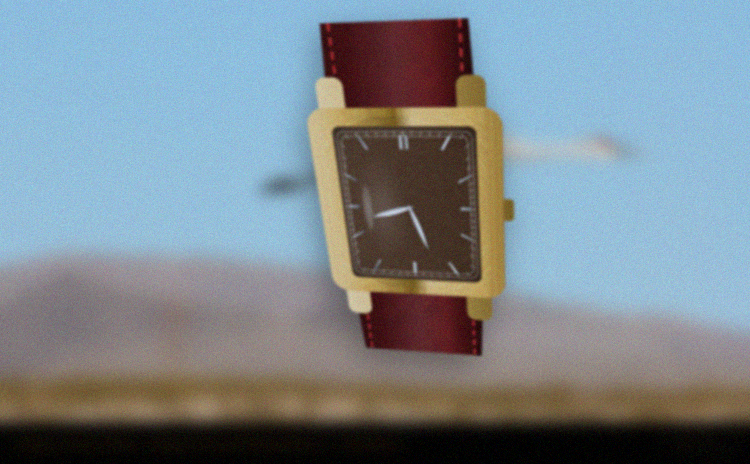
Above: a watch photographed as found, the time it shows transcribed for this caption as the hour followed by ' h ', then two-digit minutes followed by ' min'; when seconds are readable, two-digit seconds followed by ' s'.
8 h 27 min
